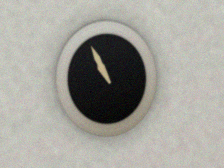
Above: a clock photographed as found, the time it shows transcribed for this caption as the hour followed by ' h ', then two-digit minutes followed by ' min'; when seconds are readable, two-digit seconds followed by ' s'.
10 h 55 min
